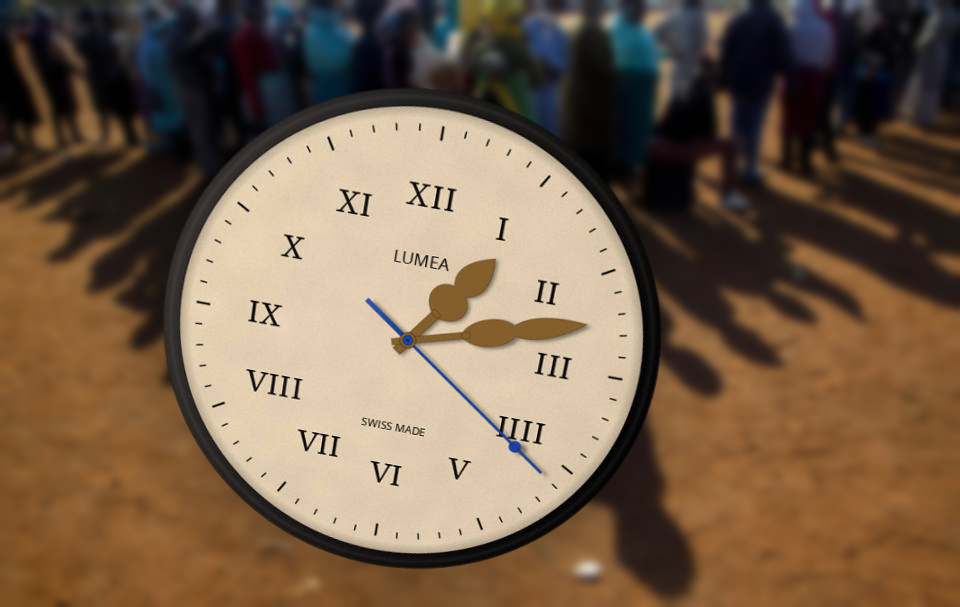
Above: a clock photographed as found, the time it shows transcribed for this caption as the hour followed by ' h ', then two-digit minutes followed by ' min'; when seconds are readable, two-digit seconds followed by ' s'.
1 h 12 min 21 s
